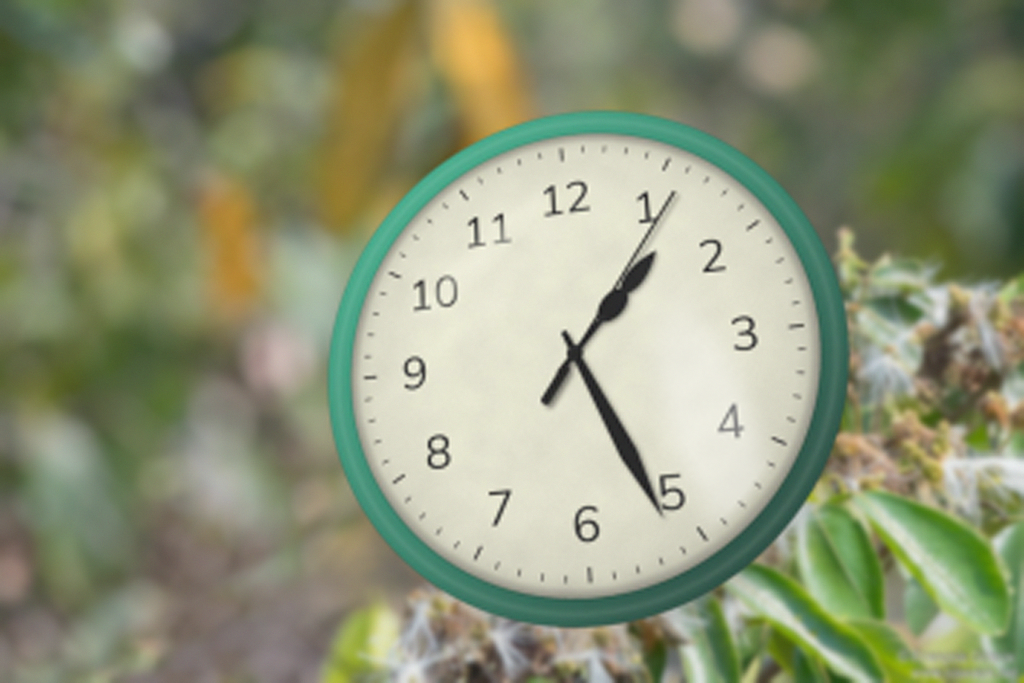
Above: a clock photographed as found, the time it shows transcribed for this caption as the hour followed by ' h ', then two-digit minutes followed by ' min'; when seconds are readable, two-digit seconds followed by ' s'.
1 h 26 min 06 s
